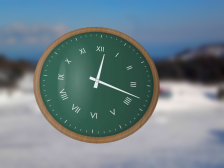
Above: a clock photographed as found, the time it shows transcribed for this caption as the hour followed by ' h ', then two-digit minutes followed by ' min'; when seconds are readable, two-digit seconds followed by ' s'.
12 h 18 min
